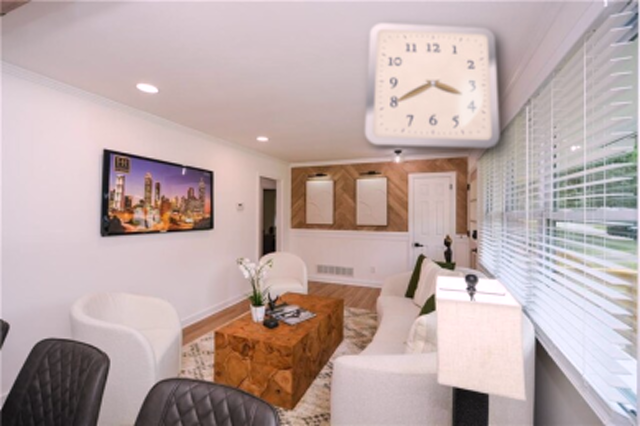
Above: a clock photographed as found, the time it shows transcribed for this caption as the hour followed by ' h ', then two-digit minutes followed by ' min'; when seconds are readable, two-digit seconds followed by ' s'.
3 h 40 min
